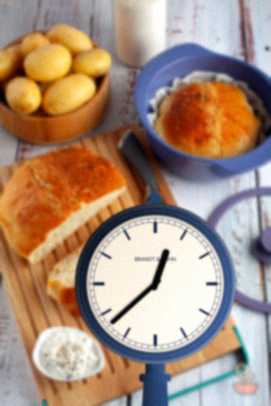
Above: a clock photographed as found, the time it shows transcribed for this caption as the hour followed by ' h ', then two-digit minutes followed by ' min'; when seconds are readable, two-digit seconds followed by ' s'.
12 h 38 min
